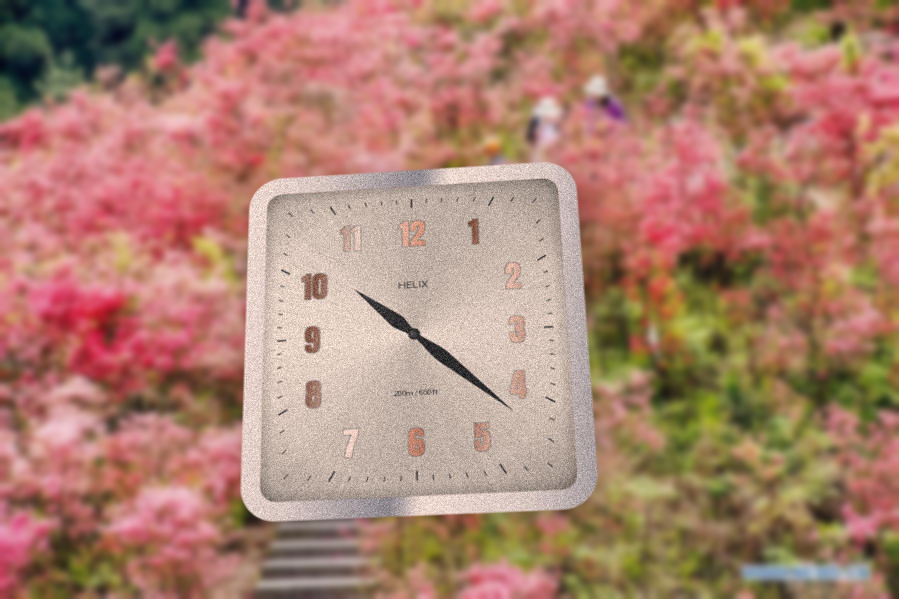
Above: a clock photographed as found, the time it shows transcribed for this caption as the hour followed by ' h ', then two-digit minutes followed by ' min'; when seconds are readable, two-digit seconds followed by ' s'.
10 h 22 min
